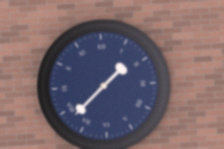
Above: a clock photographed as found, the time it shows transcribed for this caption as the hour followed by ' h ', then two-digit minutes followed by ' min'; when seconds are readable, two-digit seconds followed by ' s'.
1 h 38 min
